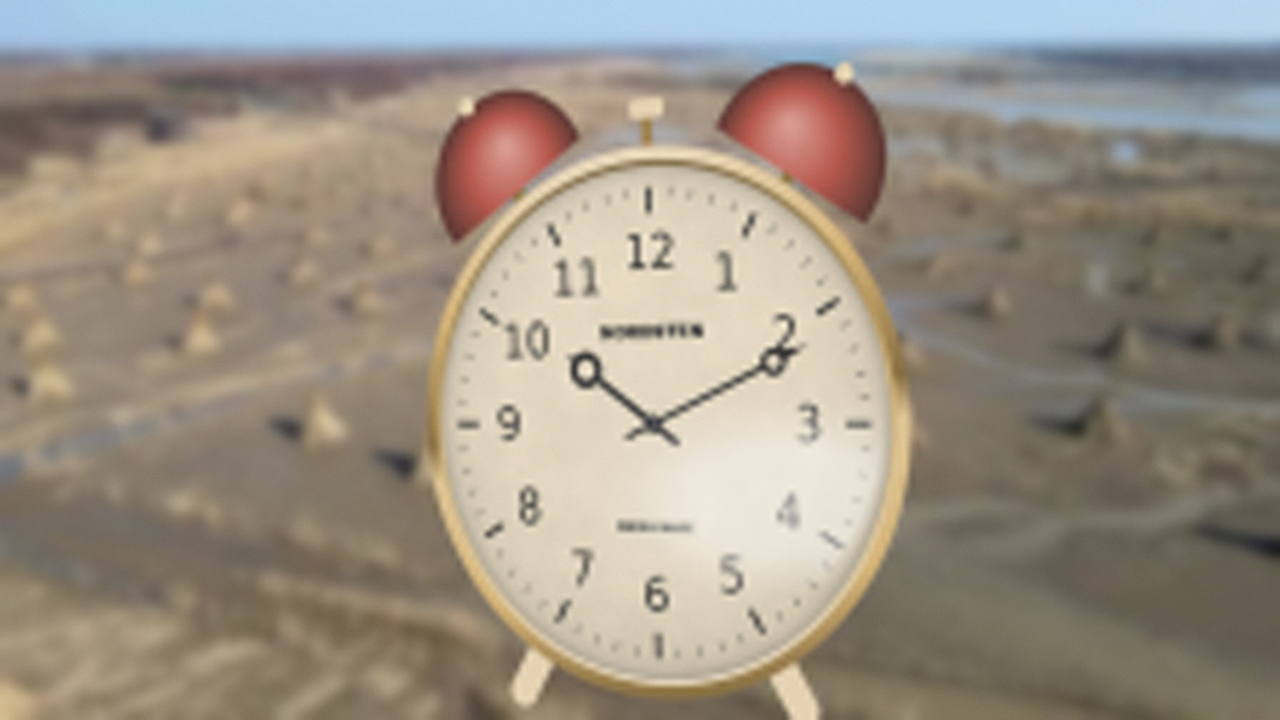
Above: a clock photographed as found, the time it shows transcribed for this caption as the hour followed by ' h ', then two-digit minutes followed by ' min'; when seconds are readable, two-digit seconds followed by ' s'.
10 h 11 min
